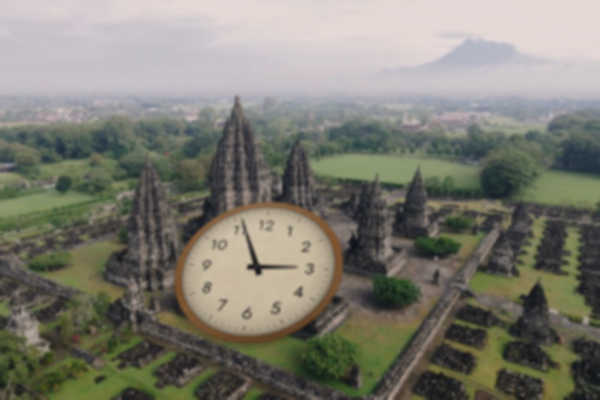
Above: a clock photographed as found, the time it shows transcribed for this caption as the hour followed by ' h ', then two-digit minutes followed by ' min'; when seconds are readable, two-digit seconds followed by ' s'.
2 h 56 min
